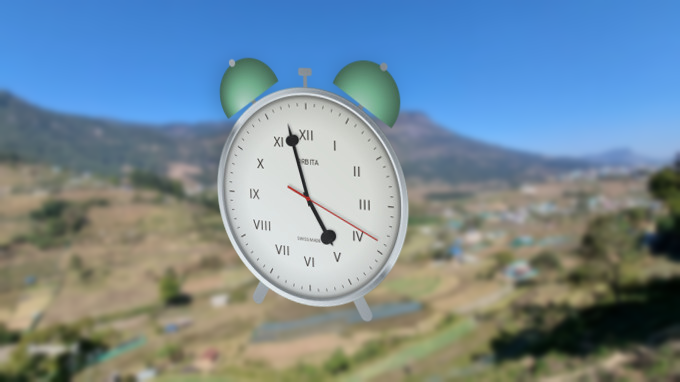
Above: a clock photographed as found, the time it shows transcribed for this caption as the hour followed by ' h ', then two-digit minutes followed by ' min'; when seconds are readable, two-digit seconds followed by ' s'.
4 h 57 min 19 s
